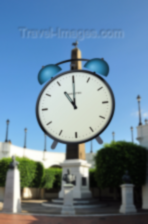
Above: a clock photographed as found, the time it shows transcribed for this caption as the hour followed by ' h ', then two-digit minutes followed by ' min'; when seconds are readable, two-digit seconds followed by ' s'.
11 h 00 min
